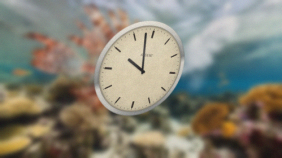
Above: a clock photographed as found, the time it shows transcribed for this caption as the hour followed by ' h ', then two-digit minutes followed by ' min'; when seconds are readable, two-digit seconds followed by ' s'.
9 h 58 min
